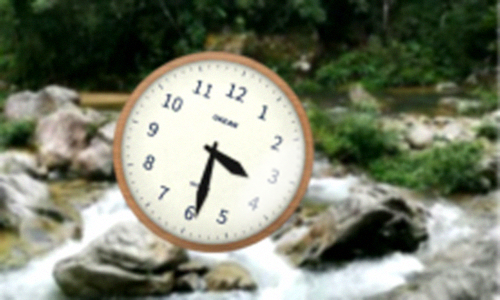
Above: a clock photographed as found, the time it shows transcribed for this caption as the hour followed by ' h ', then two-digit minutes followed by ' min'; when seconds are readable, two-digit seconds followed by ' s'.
3 h 29 min
